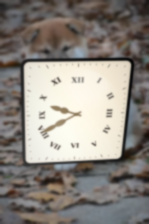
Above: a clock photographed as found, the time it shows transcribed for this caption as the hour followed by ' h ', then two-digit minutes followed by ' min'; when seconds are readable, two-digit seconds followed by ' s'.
9 h 40 min
